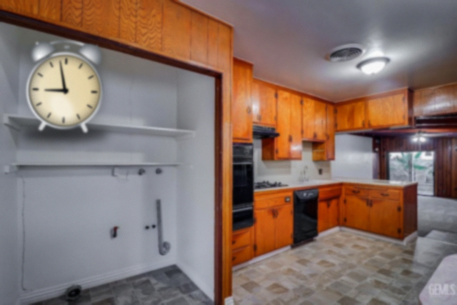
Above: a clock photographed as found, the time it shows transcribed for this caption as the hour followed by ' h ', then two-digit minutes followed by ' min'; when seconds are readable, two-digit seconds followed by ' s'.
8 h 58 min
